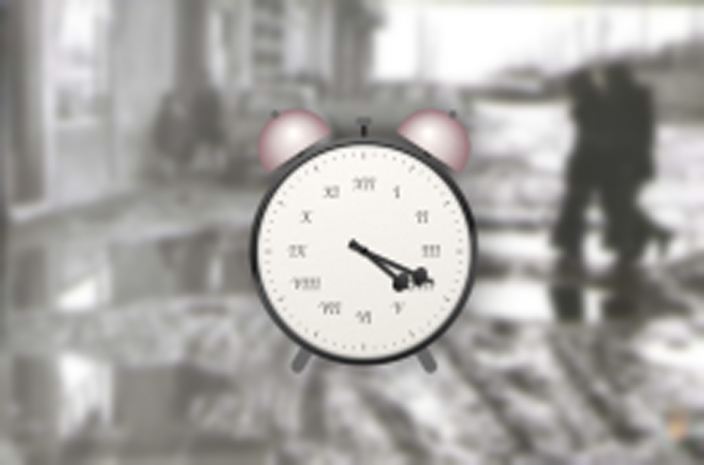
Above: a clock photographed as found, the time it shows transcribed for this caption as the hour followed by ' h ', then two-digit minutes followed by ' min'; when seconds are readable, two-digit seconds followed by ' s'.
4 h 19 min
